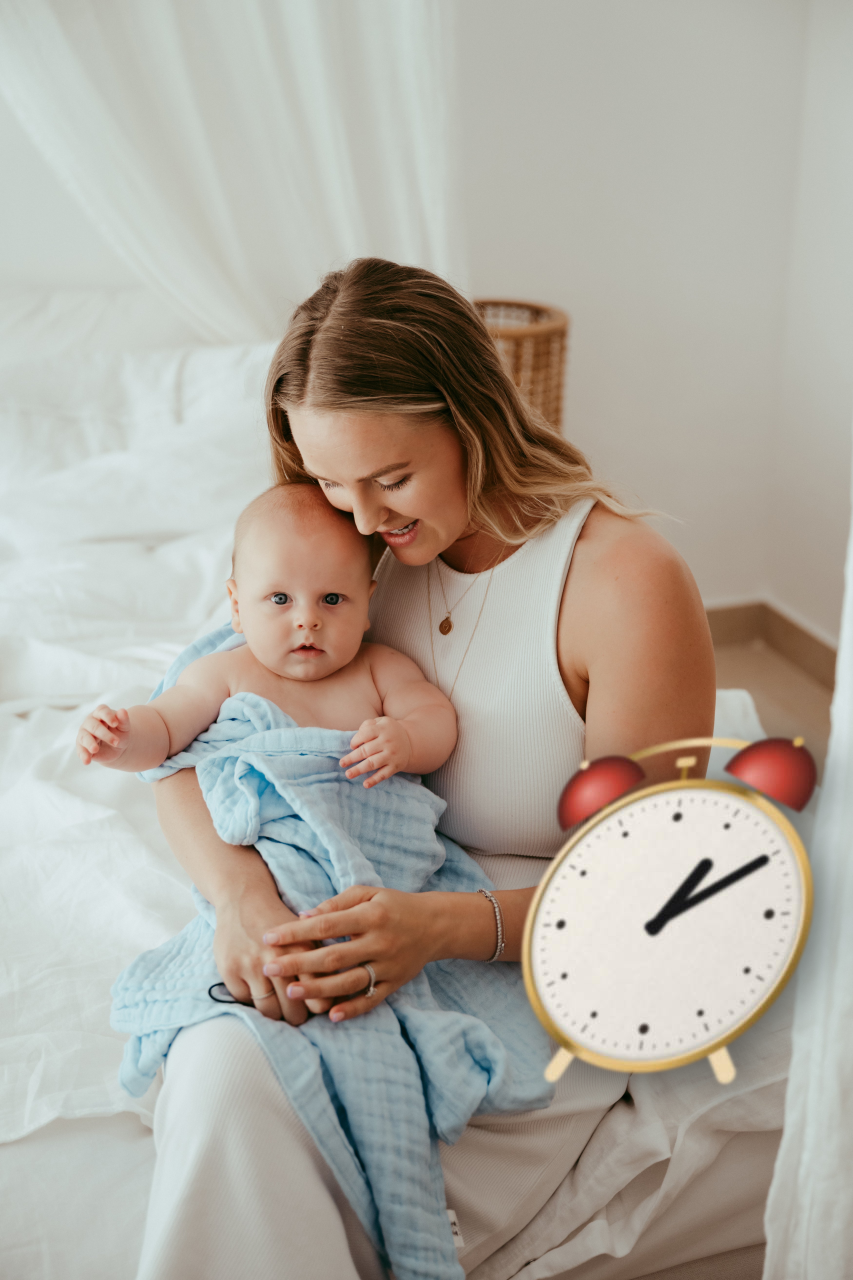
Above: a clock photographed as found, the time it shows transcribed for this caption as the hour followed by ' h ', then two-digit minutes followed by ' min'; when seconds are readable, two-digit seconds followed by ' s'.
1 h 10 min
